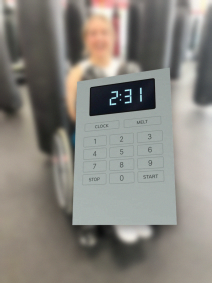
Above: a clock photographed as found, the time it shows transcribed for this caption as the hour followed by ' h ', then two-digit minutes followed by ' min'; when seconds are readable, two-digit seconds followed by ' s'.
2 h 31 min
